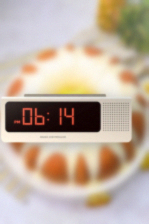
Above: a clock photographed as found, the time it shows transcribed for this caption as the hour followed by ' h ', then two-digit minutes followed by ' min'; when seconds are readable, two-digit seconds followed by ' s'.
6 h 14 min
